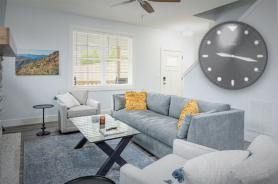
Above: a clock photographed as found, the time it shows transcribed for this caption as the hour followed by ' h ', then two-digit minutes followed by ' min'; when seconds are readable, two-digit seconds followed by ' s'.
9 h 17 min
